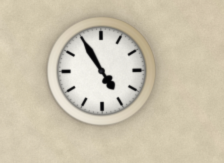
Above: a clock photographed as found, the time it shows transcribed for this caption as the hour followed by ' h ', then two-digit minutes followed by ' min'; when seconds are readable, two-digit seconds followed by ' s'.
4 h 55 min
